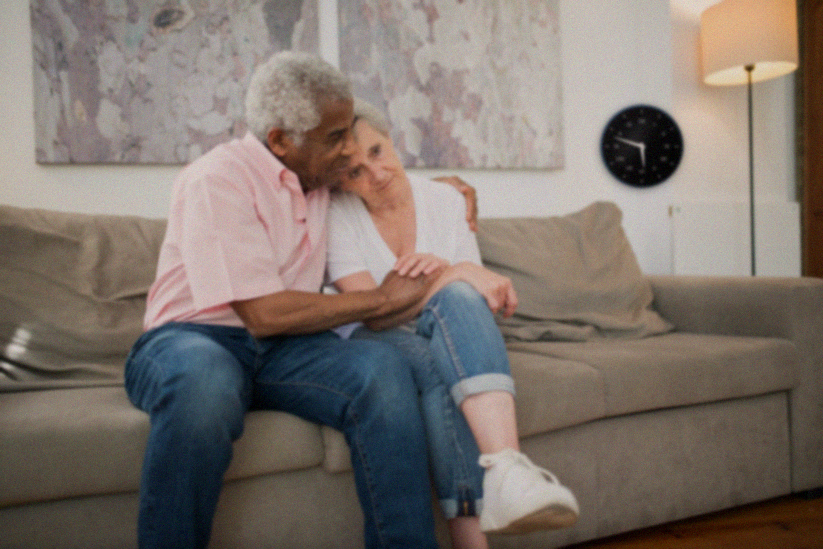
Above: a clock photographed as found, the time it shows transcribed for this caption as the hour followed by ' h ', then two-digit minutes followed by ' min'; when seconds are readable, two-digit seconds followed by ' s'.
5 h 48 min
